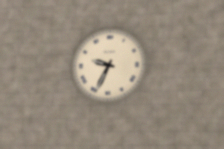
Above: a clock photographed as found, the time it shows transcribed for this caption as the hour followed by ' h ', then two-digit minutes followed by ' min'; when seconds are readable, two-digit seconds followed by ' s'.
9 h 34 min
